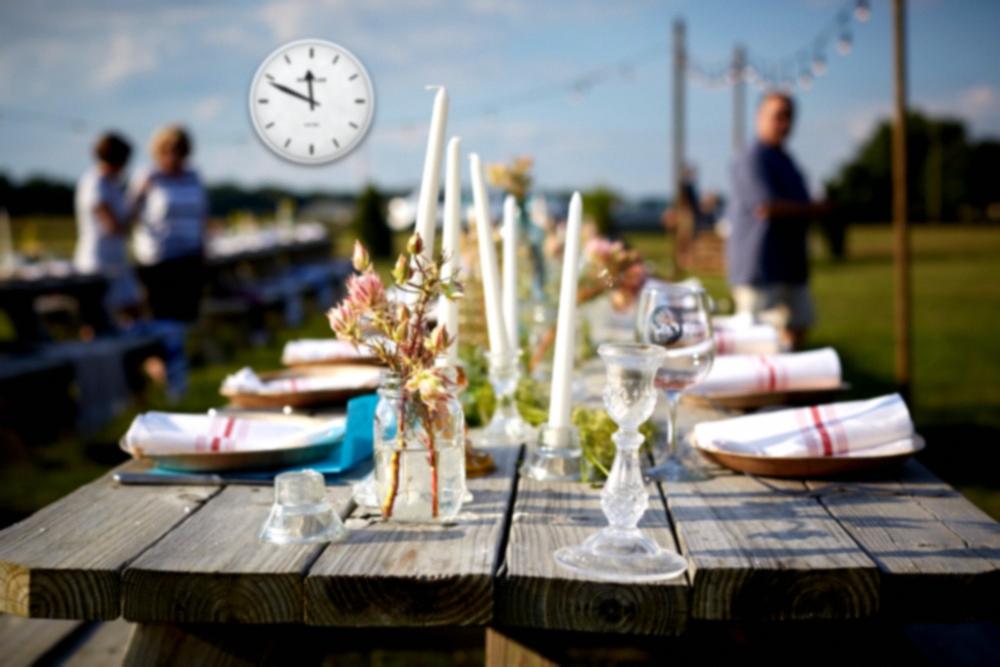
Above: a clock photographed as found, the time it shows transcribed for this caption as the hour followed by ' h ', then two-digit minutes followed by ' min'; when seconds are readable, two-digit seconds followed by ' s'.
11 h 49 min
